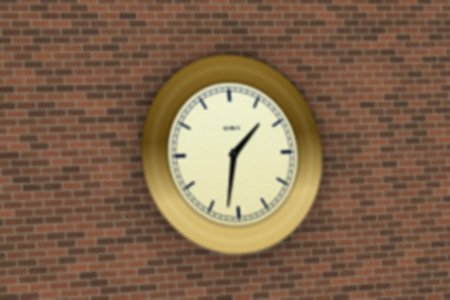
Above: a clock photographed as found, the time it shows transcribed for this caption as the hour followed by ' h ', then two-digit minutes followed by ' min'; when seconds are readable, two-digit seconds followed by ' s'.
1 h 32 min
